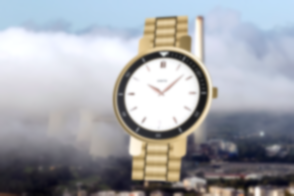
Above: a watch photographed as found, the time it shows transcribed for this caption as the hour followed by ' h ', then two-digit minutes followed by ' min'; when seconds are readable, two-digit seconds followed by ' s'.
10 h 08 min
